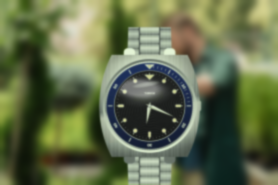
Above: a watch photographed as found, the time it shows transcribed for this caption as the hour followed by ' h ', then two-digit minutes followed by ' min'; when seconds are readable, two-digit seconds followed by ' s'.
6 h 19 min
